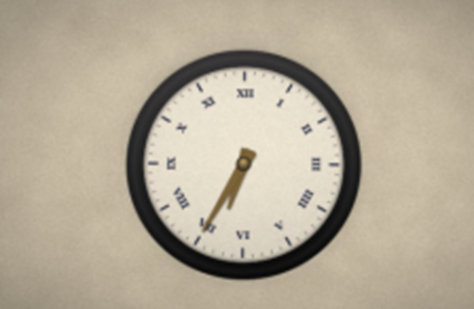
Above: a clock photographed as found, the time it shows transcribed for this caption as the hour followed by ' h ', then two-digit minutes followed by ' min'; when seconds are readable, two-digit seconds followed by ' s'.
6 h 35 min
